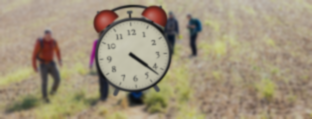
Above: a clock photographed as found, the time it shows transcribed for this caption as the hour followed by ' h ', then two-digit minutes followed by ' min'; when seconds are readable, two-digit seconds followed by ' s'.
4 h 22 min
